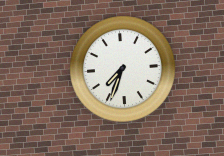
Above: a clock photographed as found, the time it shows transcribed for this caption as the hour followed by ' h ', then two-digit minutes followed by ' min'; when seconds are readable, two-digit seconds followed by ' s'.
7 h 34 min
